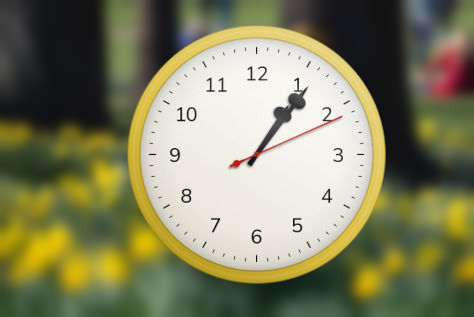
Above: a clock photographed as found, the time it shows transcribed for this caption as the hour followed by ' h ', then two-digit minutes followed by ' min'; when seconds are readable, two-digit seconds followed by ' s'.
1 h 06 min 11 s
